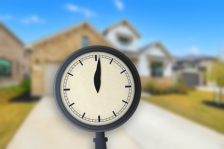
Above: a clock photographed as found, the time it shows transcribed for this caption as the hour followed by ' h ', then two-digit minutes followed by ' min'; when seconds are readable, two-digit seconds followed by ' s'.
12 h 01 min
